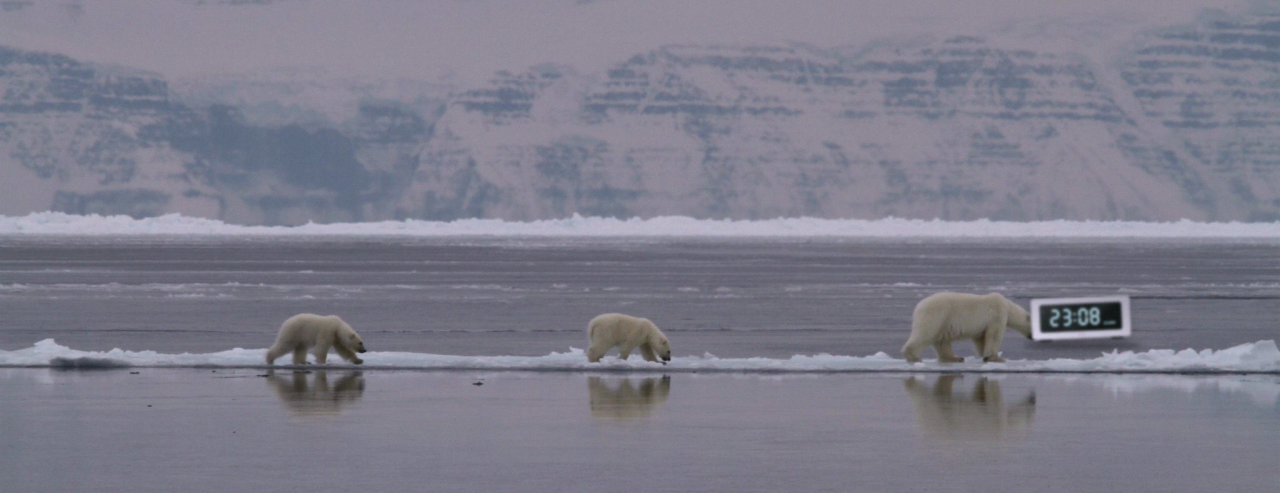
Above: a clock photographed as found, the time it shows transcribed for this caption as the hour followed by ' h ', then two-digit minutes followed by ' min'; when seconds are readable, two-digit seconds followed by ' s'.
23 h 08 min
